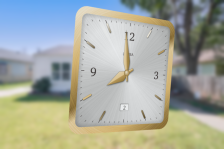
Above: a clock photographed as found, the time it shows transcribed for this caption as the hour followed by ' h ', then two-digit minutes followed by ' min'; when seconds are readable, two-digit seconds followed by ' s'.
7 h 59 min
